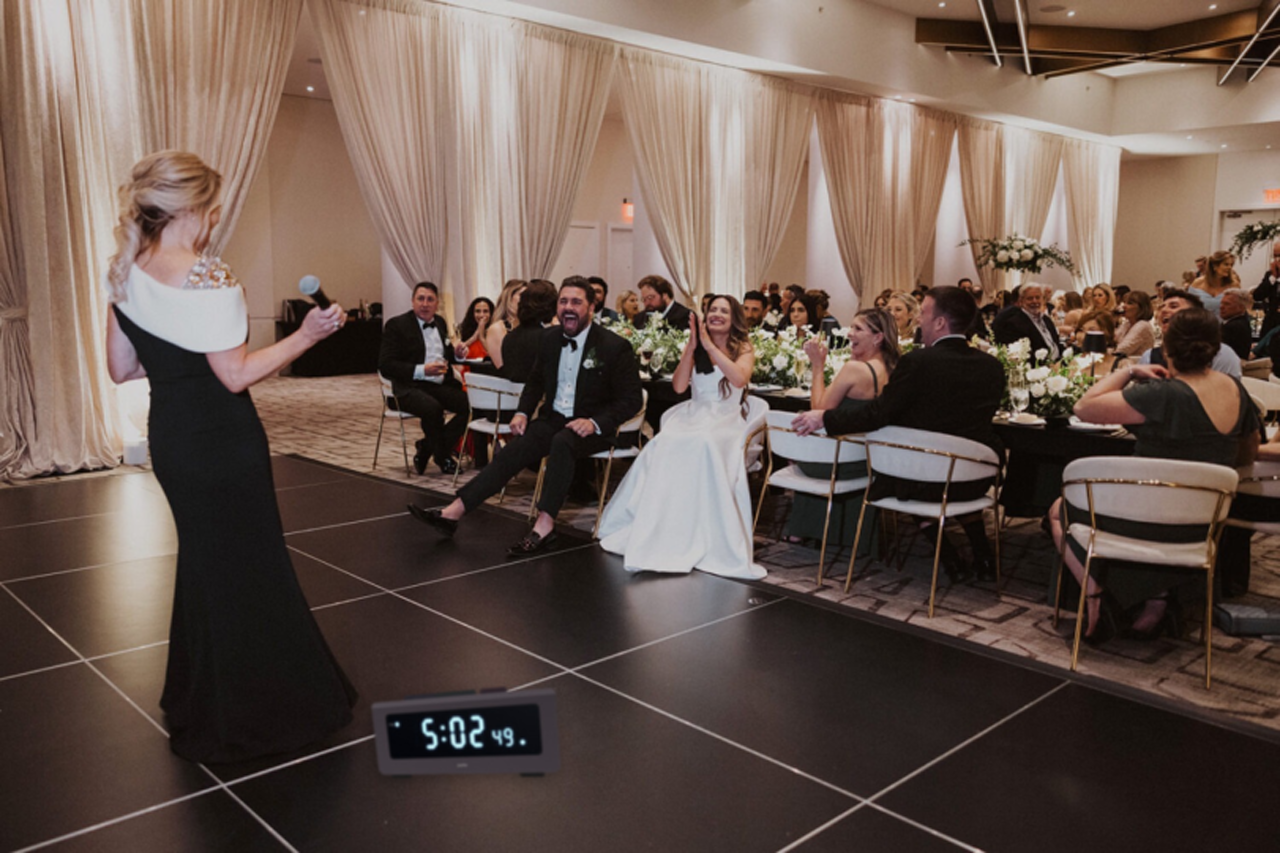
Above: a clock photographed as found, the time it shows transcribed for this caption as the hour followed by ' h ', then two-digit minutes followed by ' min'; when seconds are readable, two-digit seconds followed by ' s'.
5 h 02 min 49 s
